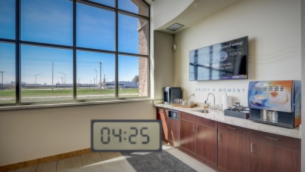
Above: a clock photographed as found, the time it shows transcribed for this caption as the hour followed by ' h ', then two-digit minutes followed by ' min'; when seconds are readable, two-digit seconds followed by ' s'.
4 h 25 min
